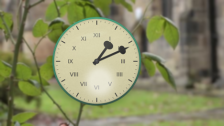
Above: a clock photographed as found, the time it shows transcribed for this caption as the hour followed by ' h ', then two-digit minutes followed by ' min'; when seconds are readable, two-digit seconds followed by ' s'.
1 h 11 min
